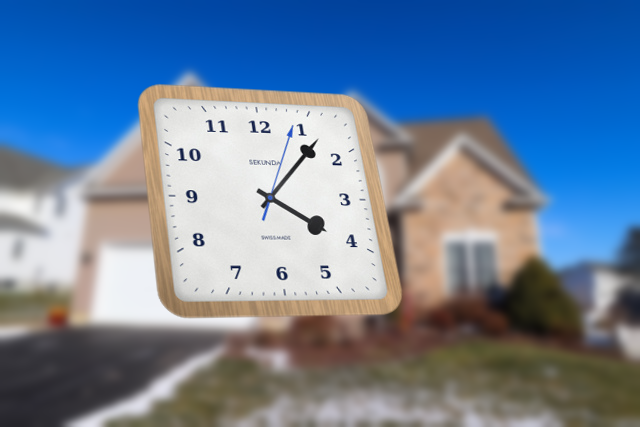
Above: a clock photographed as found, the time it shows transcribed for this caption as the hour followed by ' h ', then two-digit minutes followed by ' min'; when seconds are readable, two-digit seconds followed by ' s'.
4 h 07 min 04 s
